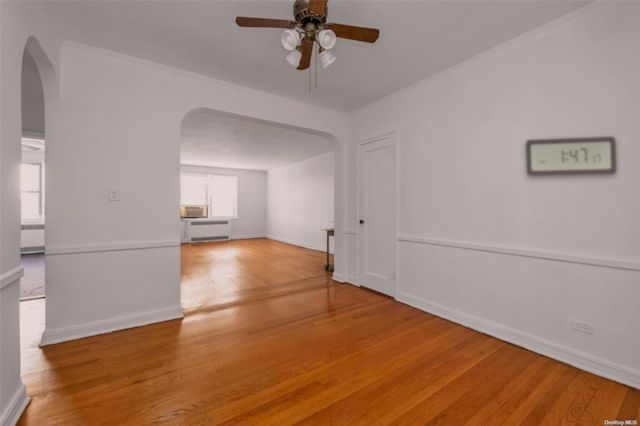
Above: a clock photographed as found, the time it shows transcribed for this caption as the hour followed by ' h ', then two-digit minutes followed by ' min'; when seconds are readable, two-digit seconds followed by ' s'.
1 h 47 min
